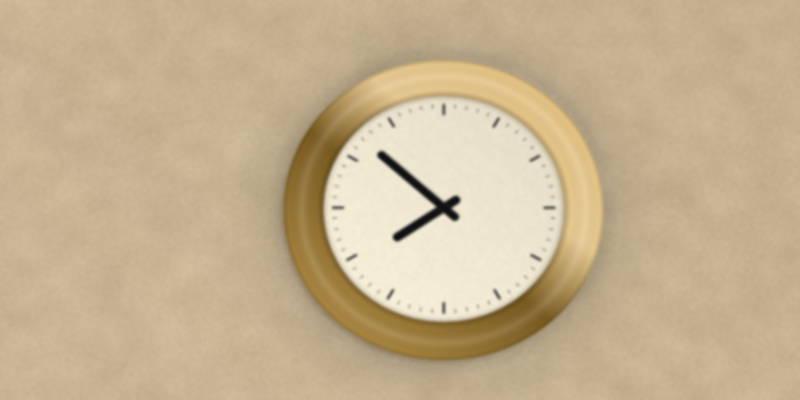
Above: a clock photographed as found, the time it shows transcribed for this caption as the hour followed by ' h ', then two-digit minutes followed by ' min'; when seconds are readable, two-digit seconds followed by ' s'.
7 h 52 min
